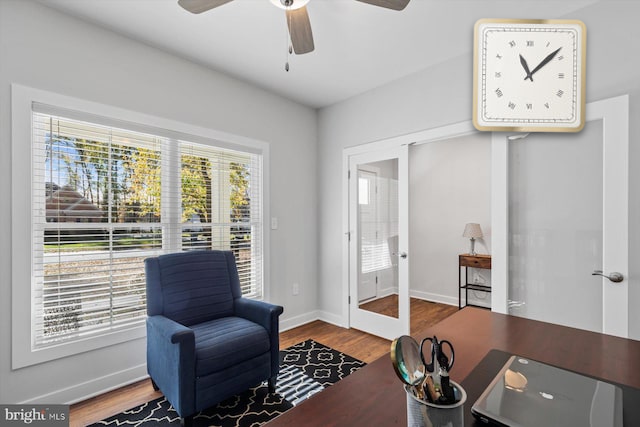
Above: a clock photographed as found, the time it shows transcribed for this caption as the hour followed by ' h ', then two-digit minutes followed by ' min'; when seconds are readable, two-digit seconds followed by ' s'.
11 h 08 min
